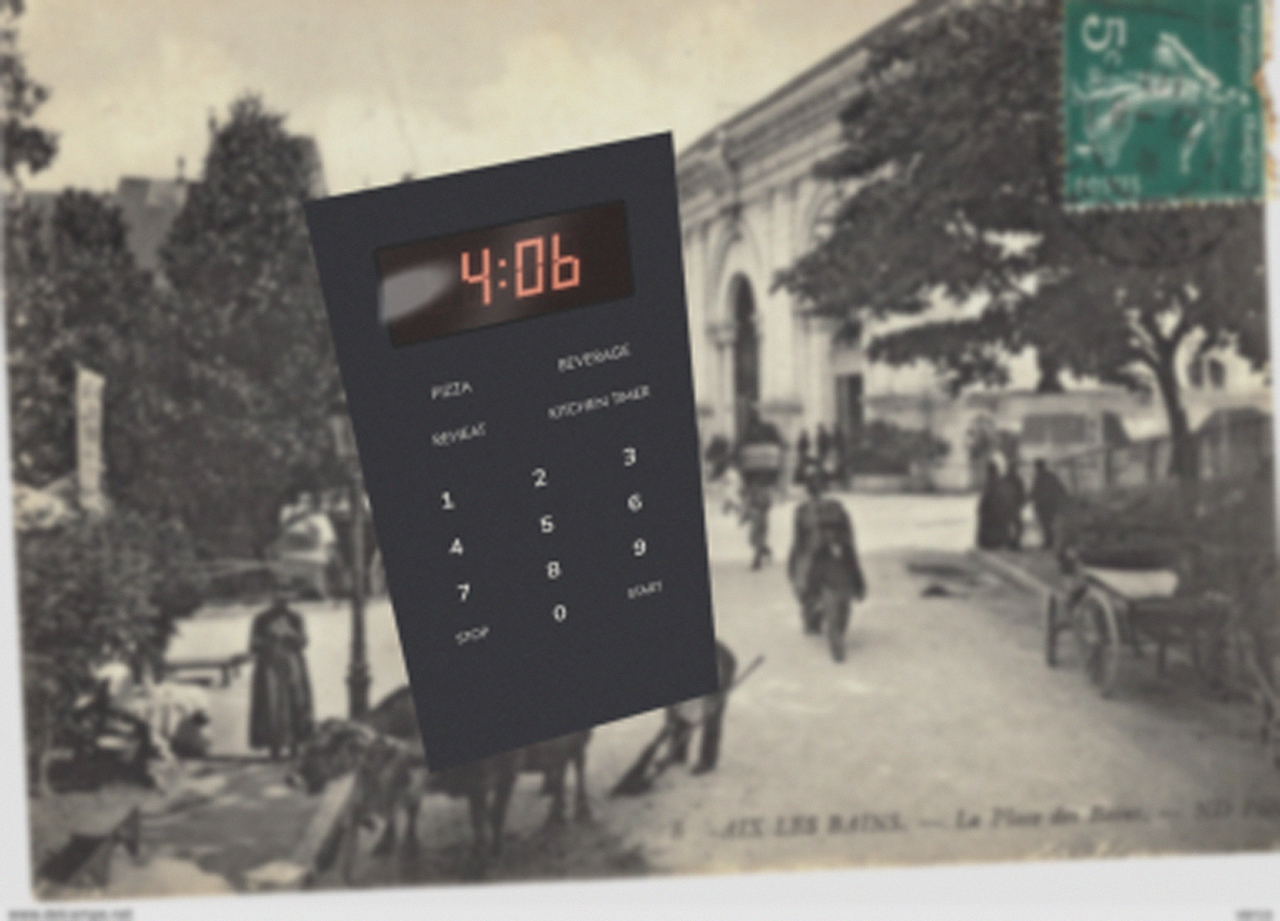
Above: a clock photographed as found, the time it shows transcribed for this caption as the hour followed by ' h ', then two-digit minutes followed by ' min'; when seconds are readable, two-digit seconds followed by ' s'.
4 h 06 min
